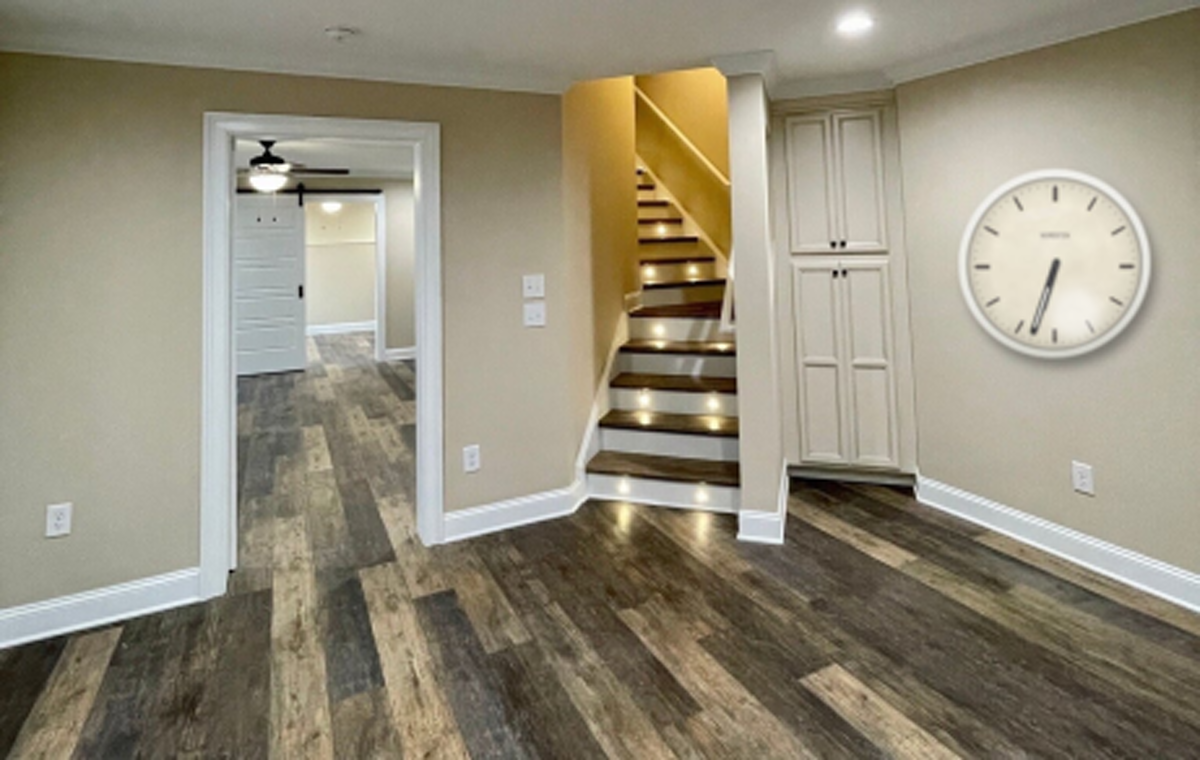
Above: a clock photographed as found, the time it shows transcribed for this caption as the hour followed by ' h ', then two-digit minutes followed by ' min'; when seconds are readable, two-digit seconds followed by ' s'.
6 h 33 min
